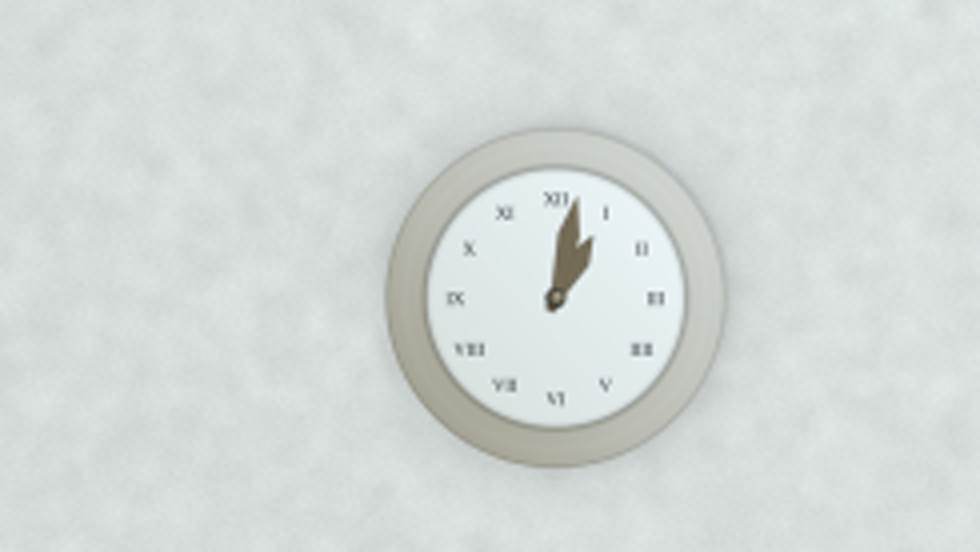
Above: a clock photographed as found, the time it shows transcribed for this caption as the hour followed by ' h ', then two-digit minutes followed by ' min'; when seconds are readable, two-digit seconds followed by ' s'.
1 h 02 min
